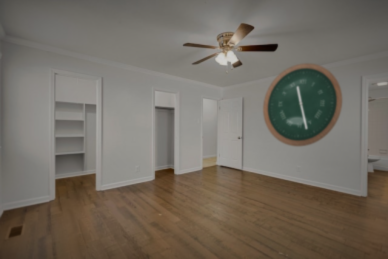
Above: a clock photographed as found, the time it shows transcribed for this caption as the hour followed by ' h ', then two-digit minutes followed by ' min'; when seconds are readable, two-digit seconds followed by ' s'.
11 h 27 min
